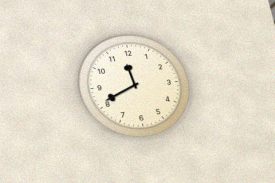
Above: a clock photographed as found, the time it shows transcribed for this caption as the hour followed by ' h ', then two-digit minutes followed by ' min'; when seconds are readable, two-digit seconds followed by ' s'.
11 h 41 min
